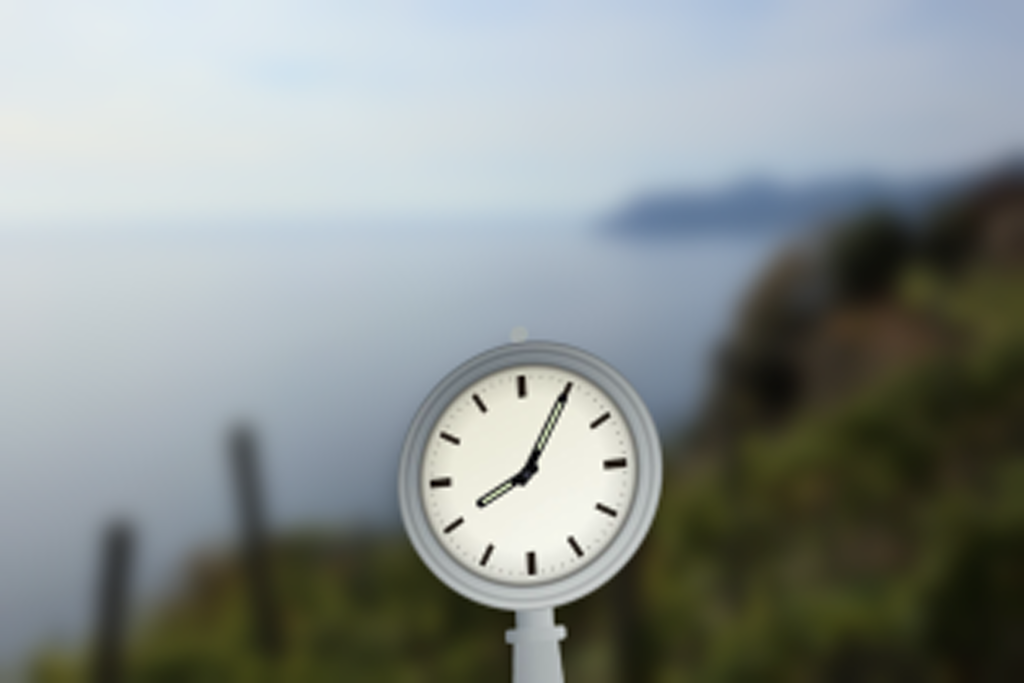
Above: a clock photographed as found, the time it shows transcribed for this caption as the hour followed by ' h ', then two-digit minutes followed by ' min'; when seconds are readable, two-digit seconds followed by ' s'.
8 h 05 min
